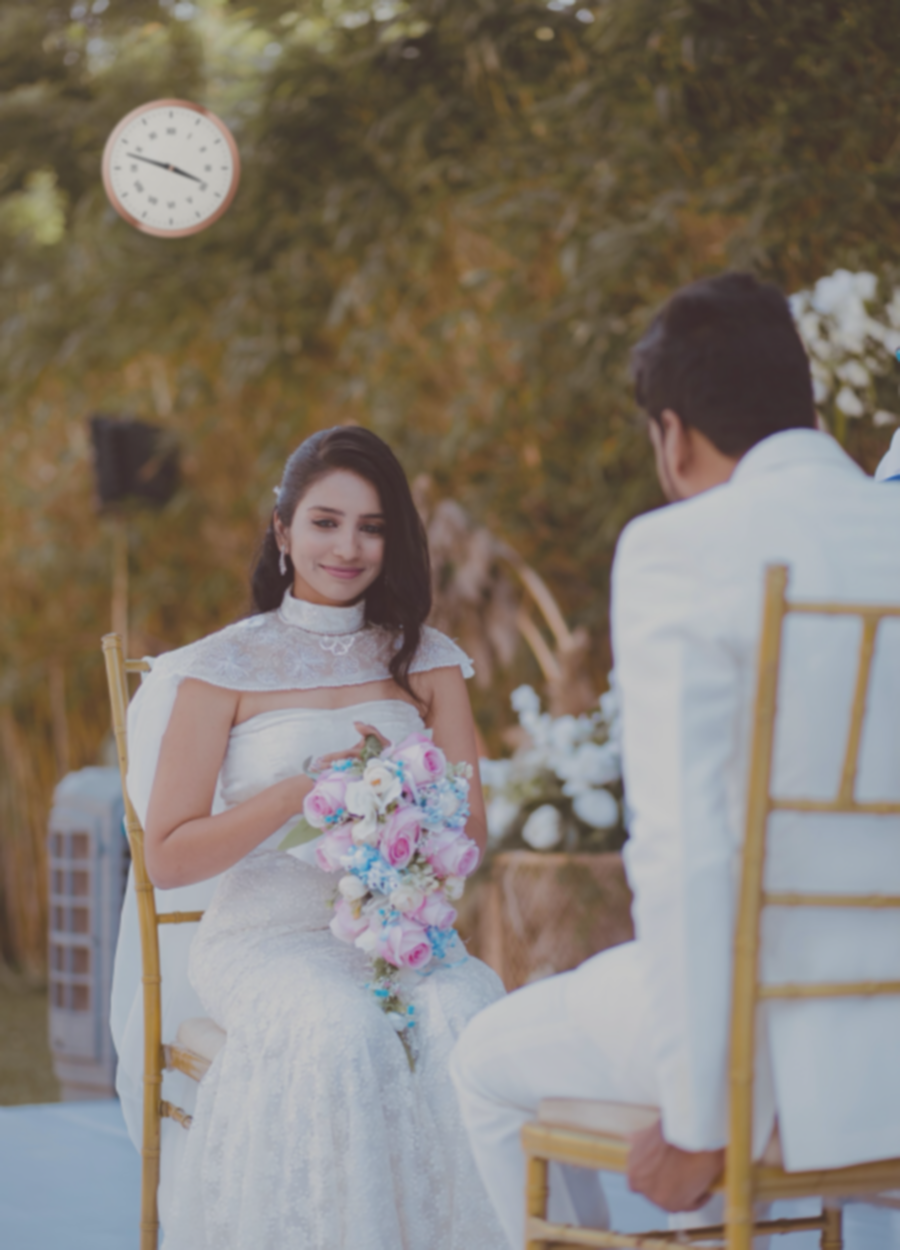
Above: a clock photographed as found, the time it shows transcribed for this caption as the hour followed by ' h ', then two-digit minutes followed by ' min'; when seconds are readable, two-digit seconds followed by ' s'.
3 h 48 min
